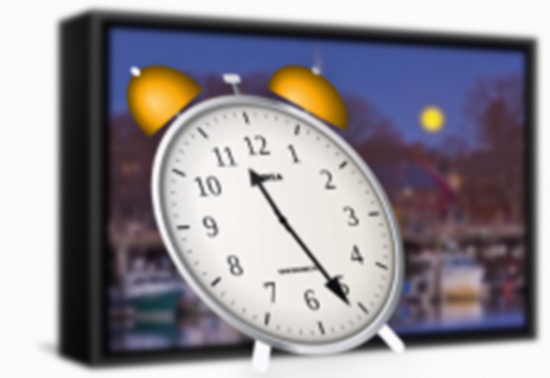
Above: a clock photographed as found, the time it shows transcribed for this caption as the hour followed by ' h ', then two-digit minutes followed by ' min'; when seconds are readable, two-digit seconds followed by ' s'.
11 h 26 min
